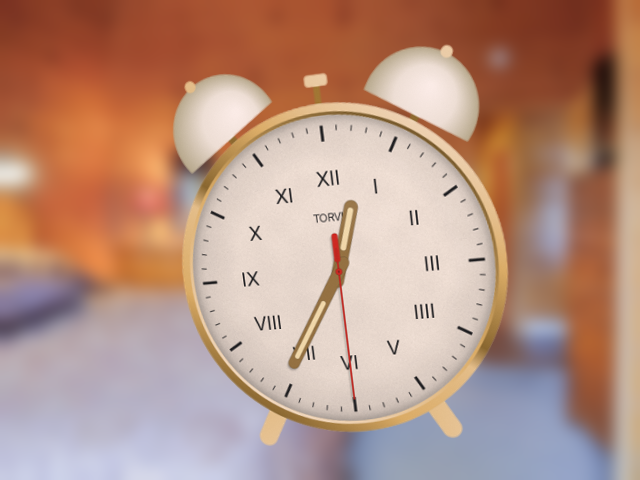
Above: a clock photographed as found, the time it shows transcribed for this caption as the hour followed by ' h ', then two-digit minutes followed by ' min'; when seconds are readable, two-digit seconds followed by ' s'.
12 h 35 min 30 s
